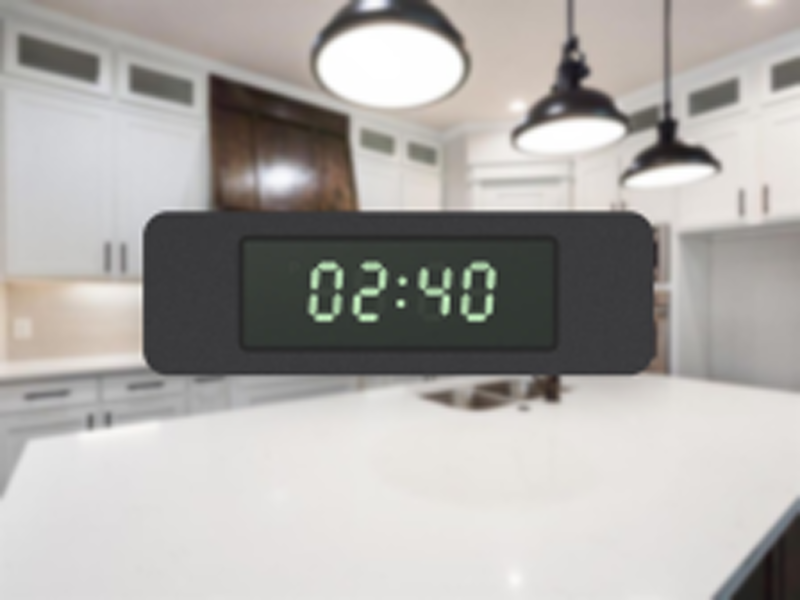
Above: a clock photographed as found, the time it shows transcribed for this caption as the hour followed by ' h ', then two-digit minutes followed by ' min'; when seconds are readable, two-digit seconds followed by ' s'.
2 h 40 min
